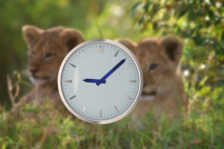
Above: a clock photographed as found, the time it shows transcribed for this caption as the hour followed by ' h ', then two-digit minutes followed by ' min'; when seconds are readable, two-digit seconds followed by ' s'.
9 h 08 min
